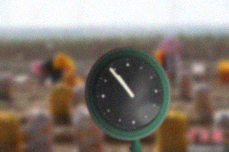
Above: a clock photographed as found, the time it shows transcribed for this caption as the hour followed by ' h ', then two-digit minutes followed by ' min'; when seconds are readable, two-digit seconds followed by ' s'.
10 h 54 min
